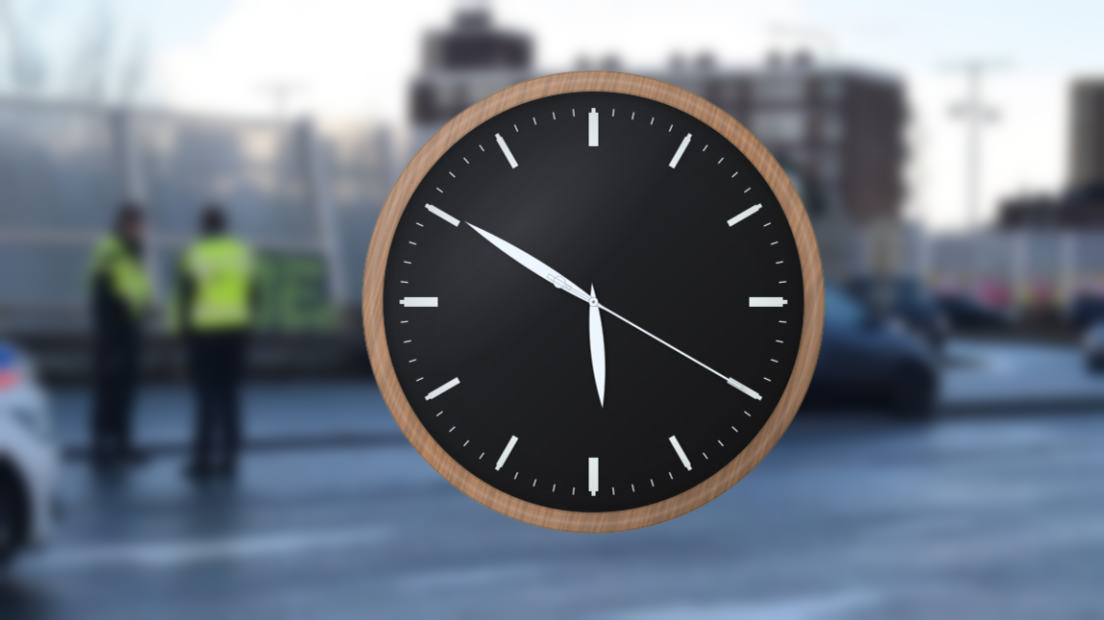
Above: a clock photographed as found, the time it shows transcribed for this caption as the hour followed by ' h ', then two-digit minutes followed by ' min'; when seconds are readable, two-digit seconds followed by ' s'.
5 h 50 min 20 s
